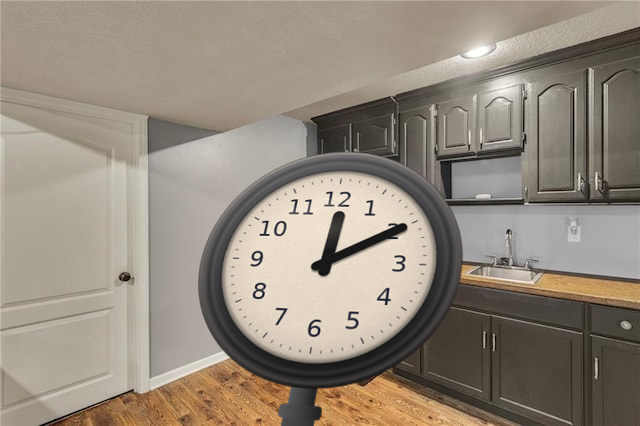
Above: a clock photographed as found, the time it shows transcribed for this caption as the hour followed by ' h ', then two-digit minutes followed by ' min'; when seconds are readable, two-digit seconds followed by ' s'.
12 h 10 min
